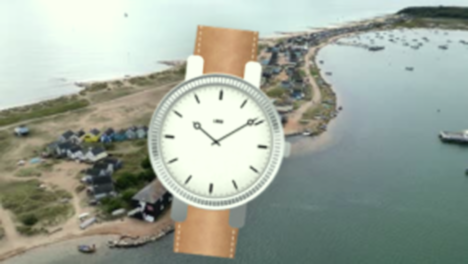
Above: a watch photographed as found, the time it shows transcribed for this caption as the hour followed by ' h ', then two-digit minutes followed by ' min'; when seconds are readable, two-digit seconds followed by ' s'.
10 h 09 min
